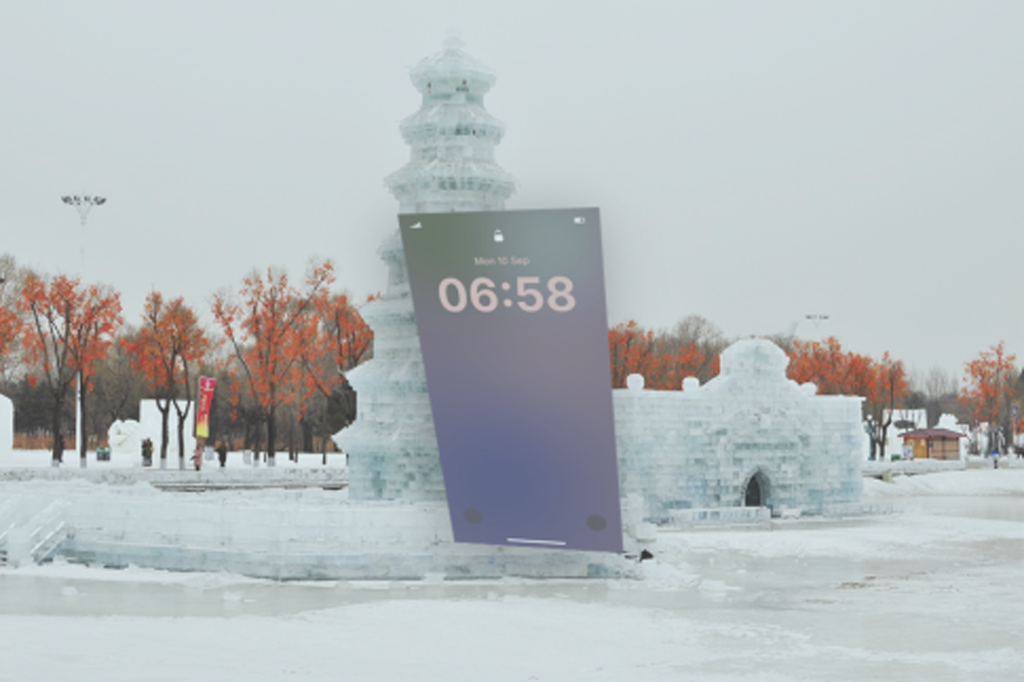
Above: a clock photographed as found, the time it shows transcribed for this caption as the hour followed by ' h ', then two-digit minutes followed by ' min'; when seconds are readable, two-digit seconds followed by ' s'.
6 h 58 min
